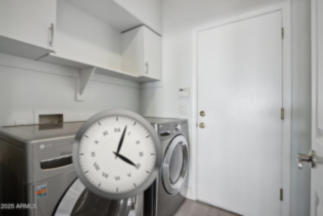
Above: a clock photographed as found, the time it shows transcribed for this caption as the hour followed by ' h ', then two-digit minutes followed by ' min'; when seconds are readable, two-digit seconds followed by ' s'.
4 h 03 min
